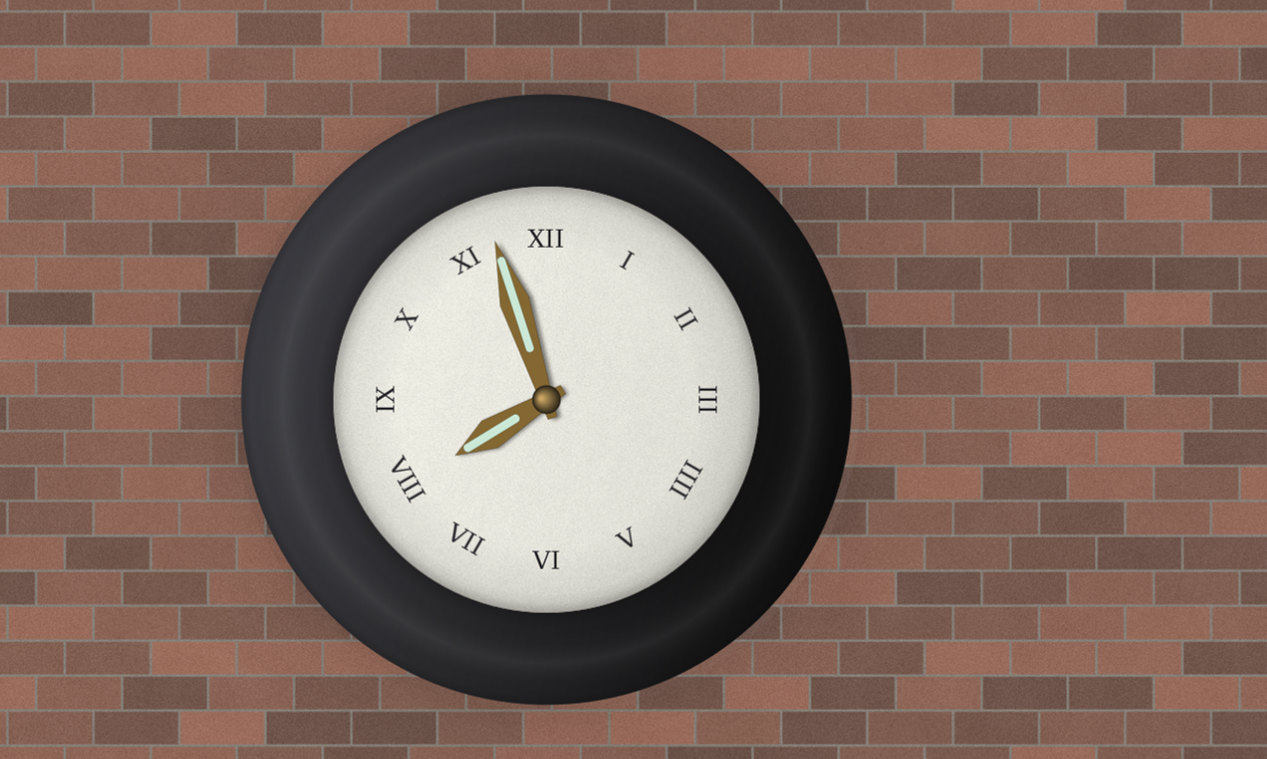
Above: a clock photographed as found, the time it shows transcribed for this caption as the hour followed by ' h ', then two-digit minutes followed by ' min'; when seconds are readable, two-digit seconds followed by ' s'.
7 h 57 min
